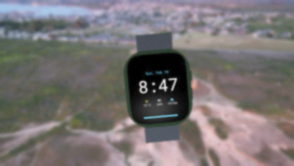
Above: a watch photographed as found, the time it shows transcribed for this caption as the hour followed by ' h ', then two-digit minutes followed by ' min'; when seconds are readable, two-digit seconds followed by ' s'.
8 h 47 min
